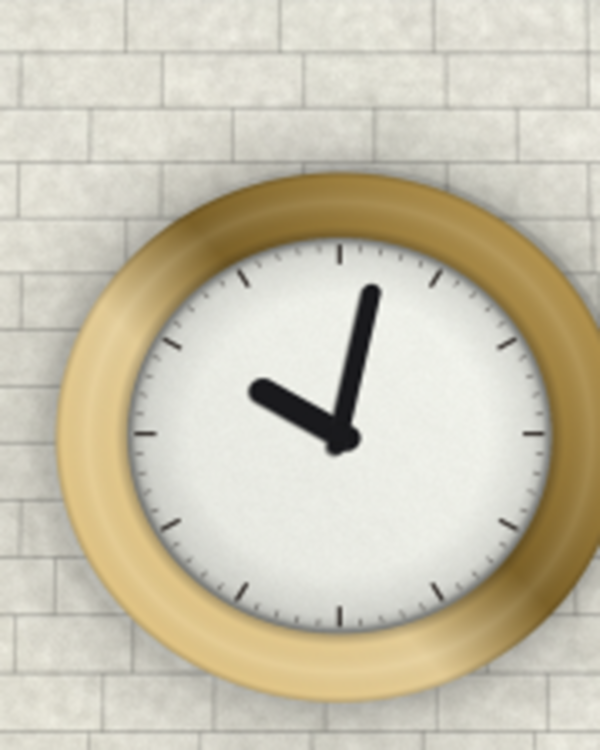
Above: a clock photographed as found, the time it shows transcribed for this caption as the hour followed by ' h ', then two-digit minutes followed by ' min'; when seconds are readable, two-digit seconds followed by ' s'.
10 h 02 min
